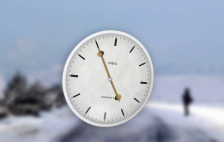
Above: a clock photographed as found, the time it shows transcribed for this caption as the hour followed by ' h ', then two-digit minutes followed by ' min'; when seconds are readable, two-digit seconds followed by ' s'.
4 h 55 min
